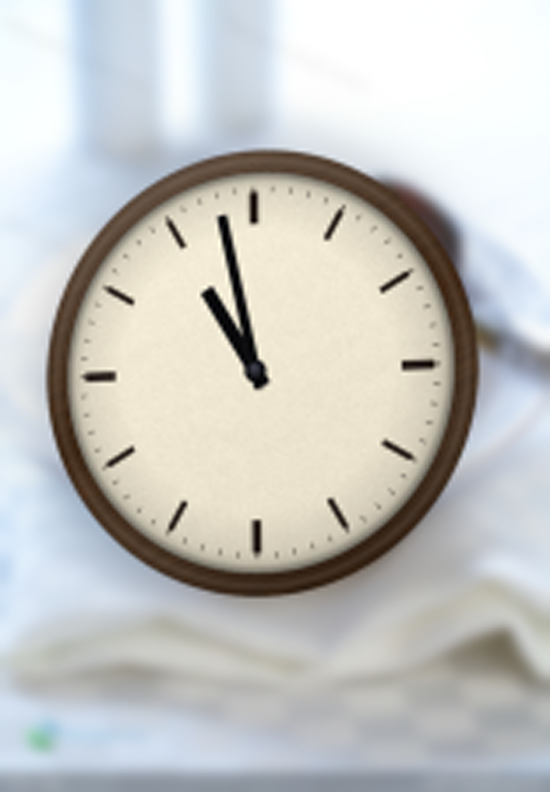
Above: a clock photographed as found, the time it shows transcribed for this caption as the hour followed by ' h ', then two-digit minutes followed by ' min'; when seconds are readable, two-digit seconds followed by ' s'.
10 h 58 min
